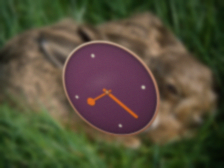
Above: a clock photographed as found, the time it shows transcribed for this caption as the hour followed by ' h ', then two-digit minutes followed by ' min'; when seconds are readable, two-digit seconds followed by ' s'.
8 h 24 min
